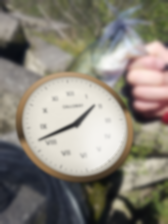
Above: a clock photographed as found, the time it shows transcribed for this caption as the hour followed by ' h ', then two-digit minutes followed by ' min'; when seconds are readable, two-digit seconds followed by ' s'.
1 h 42 min
